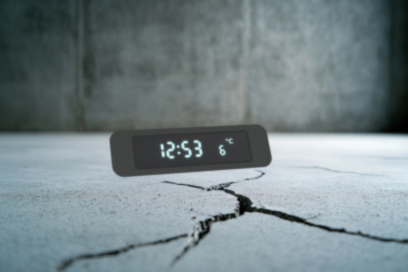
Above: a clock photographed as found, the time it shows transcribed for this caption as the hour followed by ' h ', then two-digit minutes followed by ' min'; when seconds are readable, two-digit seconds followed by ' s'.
12 h 53 min
